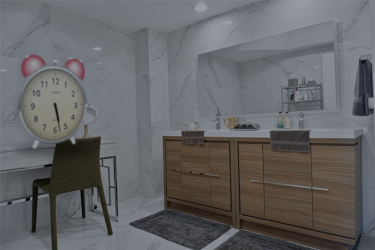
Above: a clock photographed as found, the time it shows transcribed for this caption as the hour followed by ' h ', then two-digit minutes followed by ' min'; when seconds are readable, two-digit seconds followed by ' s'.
5 h 28 min
